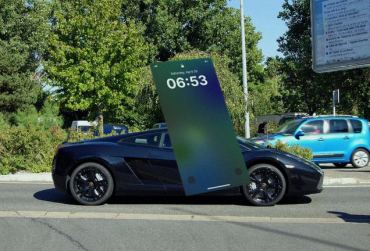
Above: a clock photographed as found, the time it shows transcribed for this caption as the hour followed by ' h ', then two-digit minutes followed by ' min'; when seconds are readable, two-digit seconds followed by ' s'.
6 h 53 min
